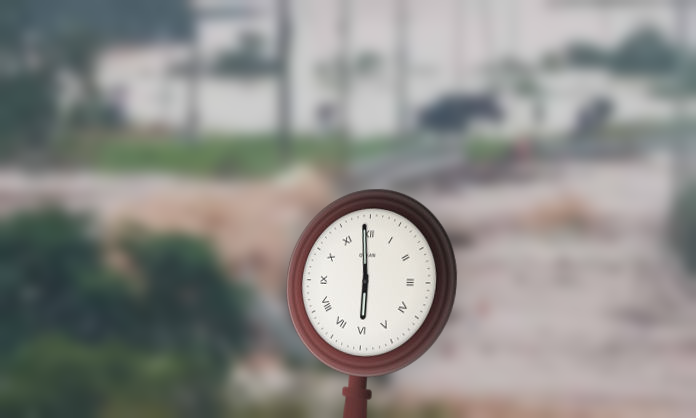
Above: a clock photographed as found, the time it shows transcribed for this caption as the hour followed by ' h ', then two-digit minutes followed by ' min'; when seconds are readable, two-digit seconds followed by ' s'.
5 h 59 min
